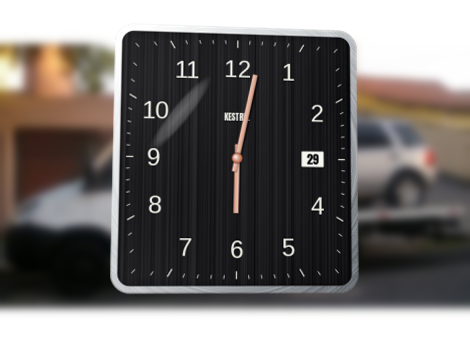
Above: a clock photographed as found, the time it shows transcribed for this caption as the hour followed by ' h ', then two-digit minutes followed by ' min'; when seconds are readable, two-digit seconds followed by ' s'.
6 h 02 min
